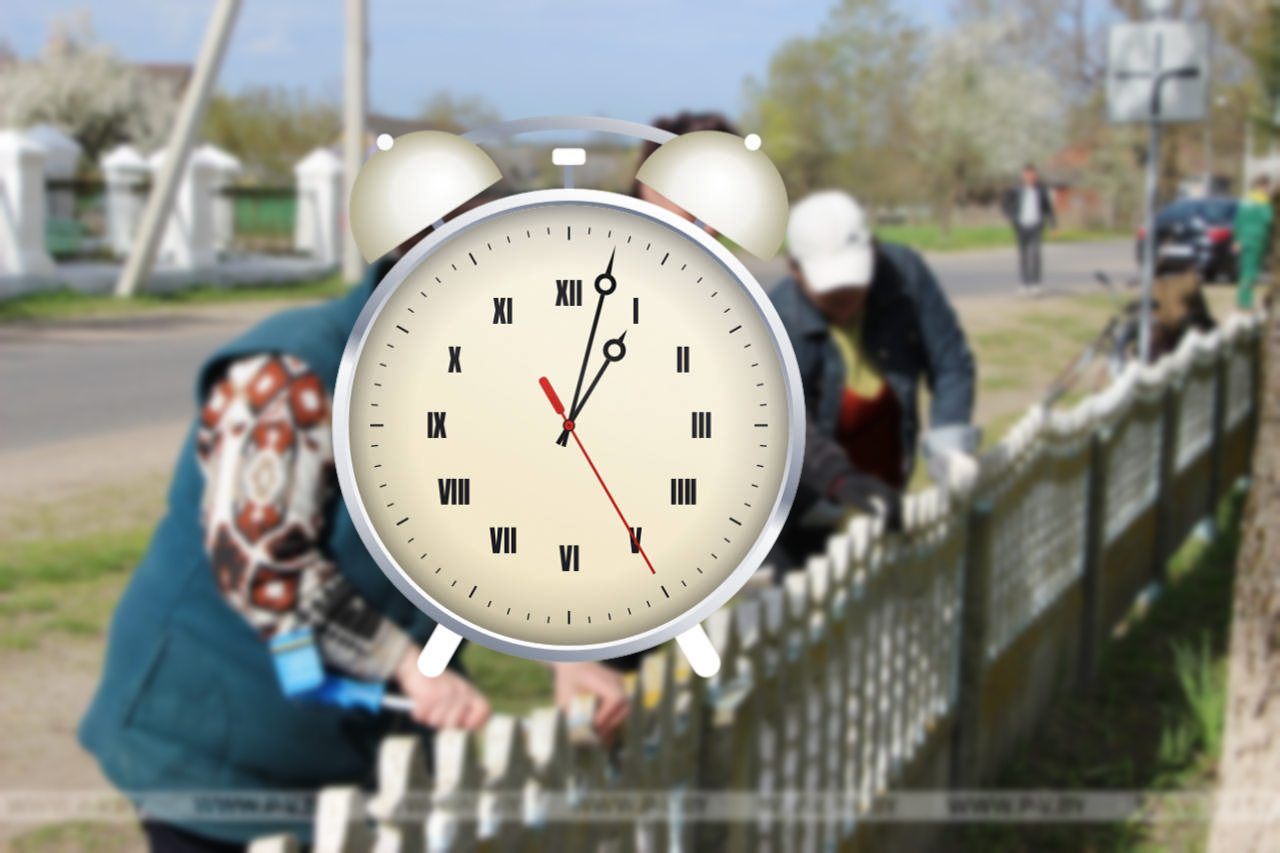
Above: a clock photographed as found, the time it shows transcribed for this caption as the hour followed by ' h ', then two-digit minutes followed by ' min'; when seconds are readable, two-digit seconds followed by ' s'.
1 h 02 min 25 s
